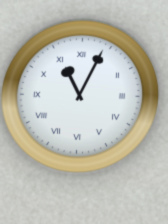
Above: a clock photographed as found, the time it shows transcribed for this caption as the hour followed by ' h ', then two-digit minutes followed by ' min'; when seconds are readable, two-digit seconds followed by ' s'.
11 h 04 min
